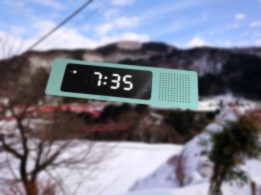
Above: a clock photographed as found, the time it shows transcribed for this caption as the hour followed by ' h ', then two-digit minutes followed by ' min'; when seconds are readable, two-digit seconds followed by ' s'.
7 h 35 min
